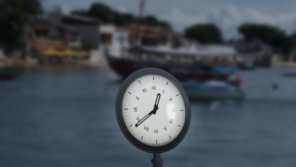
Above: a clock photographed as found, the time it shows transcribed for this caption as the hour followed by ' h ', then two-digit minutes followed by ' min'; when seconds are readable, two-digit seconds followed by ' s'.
12 h 39 min
